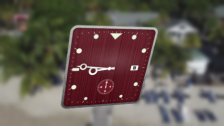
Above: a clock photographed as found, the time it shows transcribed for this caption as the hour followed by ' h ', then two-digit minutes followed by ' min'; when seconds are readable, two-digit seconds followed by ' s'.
8 h 46 min
